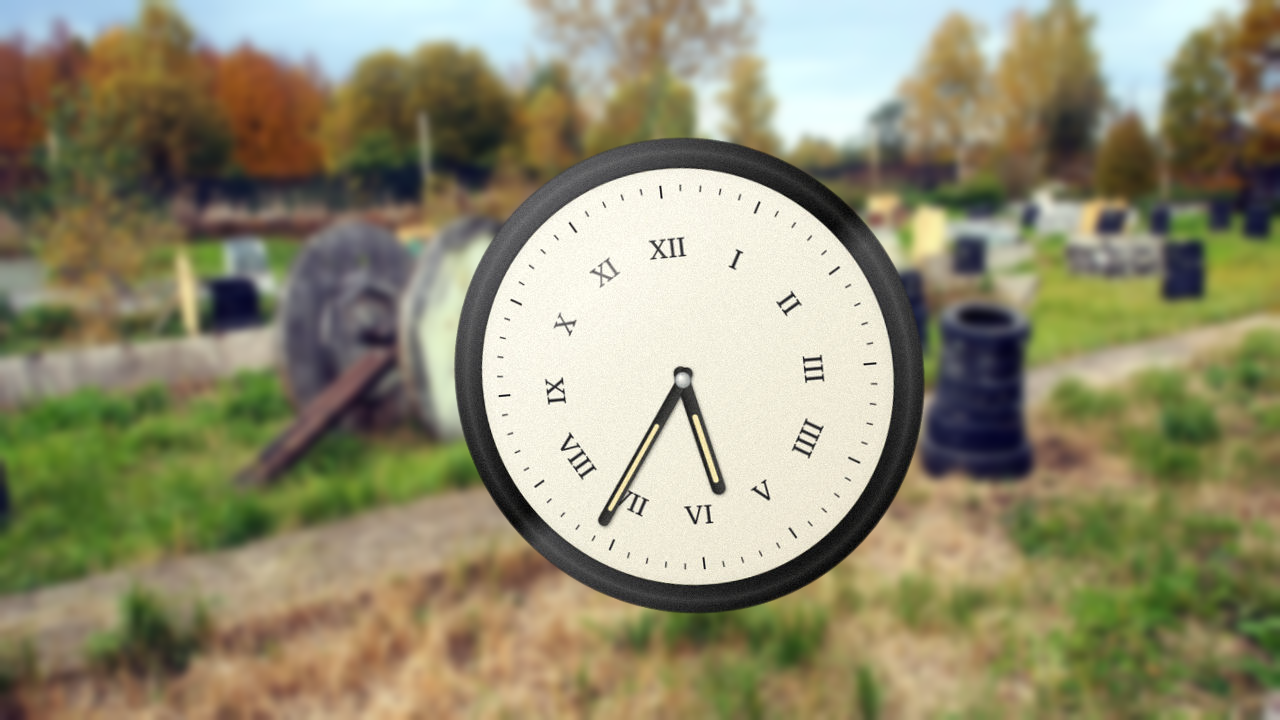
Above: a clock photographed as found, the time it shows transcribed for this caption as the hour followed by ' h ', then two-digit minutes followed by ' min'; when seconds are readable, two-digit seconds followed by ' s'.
5 h 36 min
